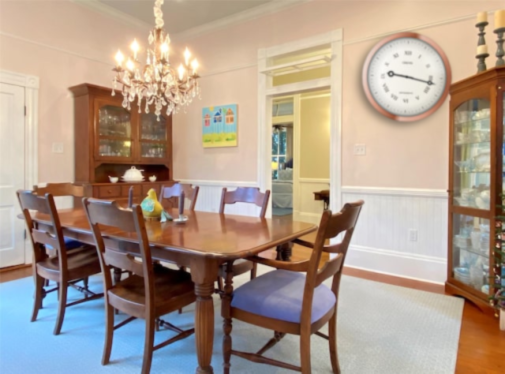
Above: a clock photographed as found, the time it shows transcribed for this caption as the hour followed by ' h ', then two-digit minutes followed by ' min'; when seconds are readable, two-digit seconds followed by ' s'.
9 h 17 min
